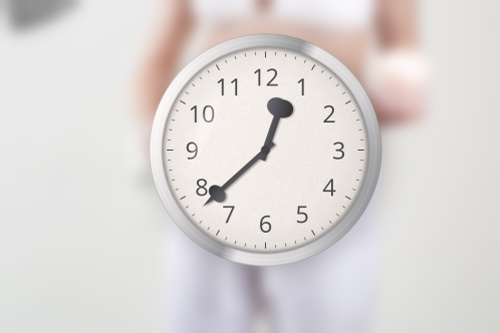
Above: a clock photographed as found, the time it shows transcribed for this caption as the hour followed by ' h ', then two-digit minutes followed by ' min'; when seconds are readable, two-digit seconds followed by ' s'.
12 h 38 min
